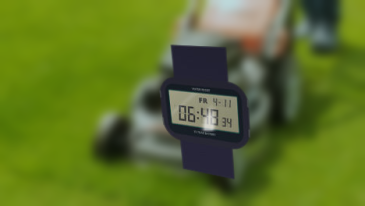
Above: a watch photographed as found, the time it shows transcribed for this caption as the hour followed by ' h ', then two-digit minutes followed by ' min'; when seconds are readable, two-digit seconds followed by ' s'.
6 h 48 min 34 s
